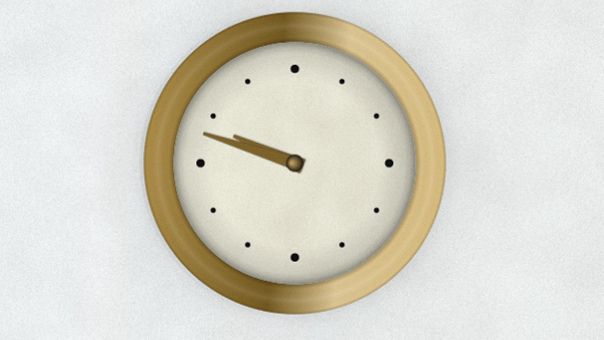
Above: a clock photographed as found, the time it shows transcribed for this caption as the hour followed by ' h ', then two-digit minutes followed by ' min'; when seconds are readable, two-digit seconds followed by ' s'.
9 h 48 min
